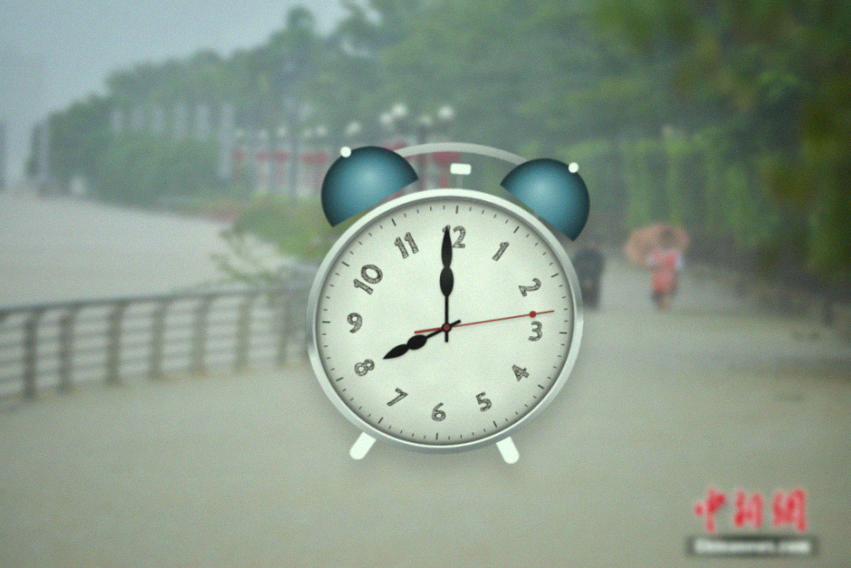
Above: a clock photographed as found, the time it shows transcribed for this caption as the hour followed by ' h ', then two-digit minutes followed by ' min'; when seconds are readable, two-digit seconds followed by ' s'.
7 h 59 min 13 s
